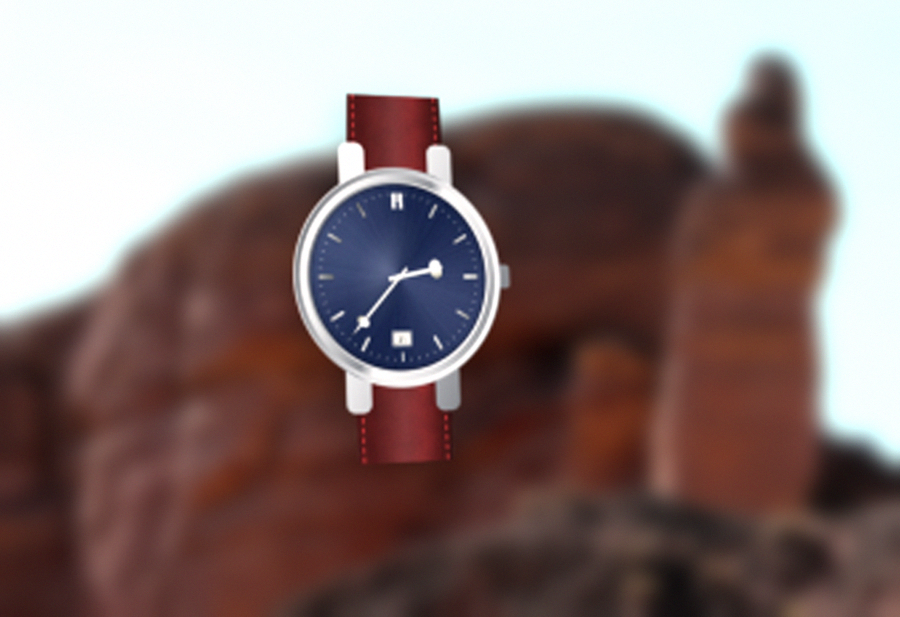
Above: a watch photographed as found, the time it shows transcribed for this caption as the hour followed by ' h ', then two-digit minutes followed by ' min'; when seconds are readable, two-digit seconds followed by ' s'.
2 h 37 min
